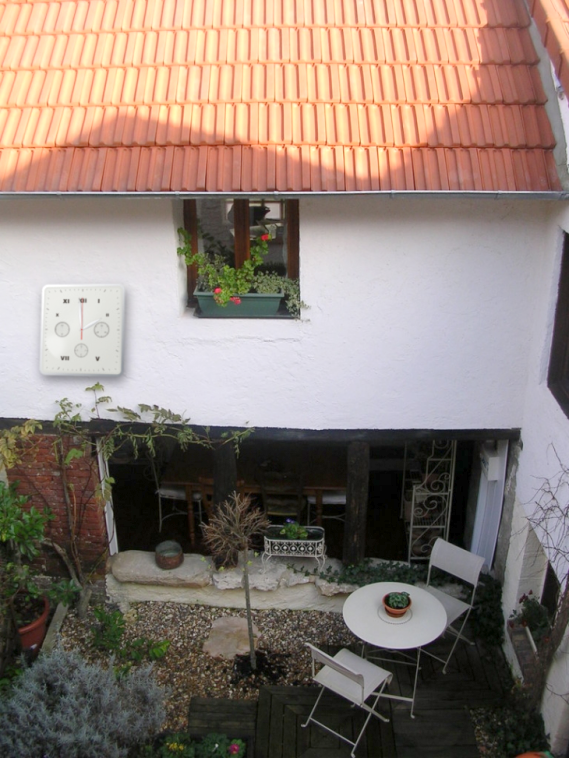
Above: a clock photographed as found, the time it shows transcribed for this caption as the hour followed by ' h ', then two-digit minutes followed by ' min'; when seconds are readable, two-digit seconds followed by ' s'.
1 h 59 min
